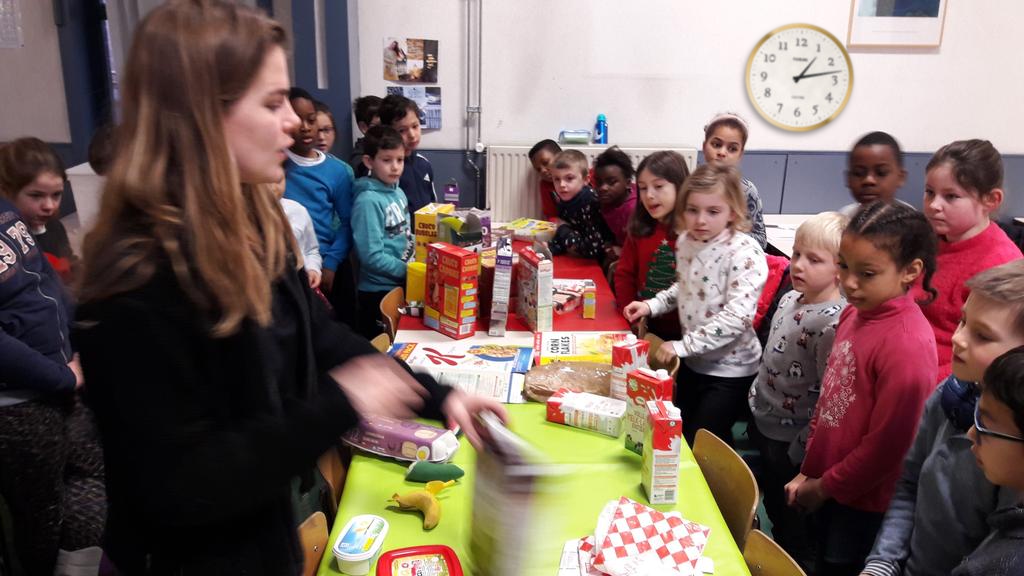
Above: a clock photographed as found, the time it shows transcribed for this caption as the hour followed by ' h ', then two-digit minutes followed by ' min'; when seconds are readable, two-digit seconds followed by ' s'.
1 h 13 min
